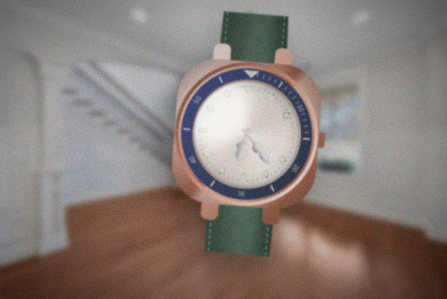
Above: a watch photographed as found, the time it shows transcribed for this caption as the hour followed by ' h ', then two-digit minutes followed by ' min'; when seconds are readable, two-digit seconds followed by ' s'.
6 h 23 min
